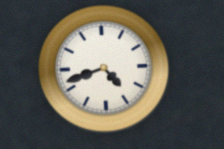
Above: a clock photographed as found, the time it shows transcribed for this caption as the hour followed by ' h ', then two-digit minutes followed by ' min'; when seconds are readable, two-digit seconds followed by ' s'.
4 h 42 min
